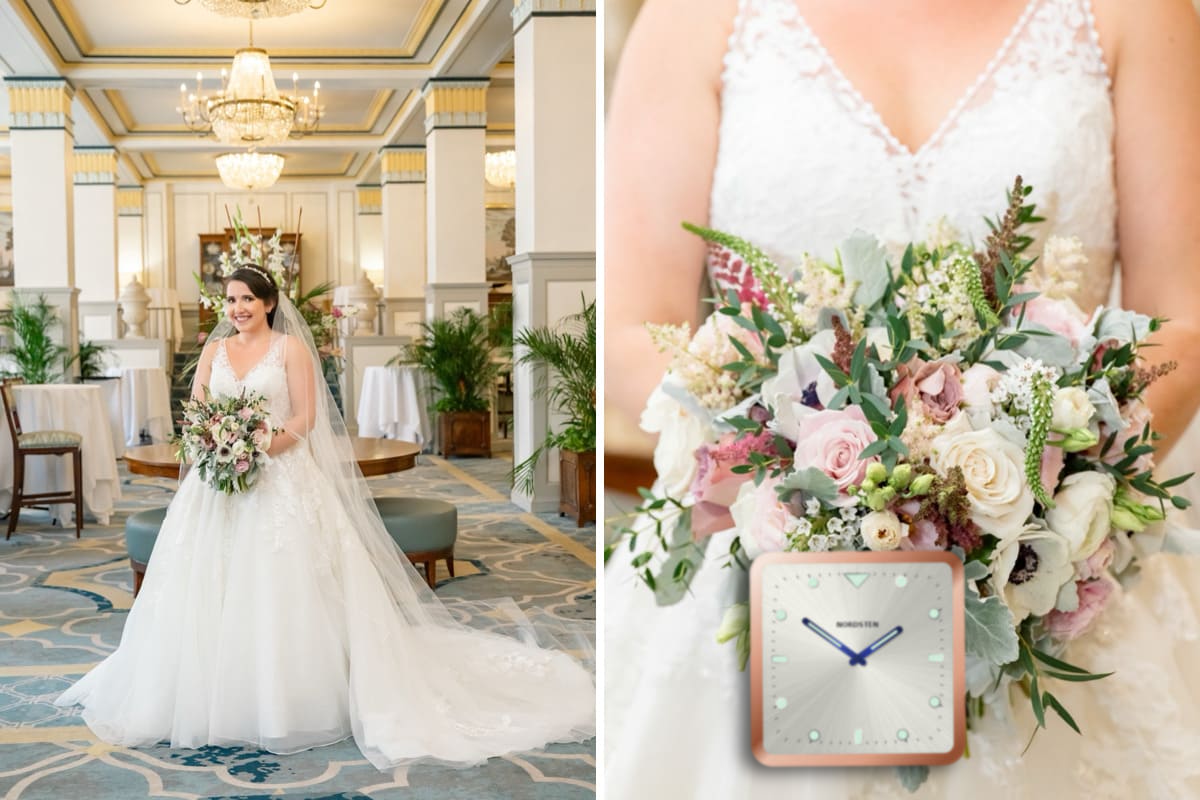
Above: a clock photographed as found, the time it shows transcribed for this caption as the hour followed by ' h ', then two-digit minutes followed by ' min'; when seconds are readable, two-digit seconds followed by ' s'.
1 h 51 min
